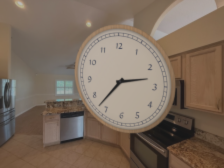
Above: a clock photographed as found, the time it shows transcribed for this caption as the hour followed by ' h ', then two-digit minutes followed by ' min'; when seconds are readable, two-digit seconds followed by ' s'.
2 h 37 min
